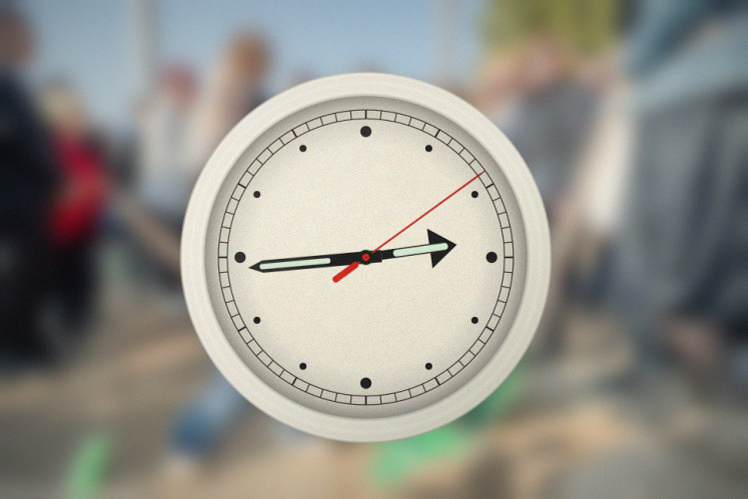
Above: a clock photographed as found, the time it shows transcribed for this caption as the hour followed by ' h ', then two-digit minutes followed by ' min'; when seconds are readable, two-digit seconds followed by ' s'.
2 h 44 min 09 s
